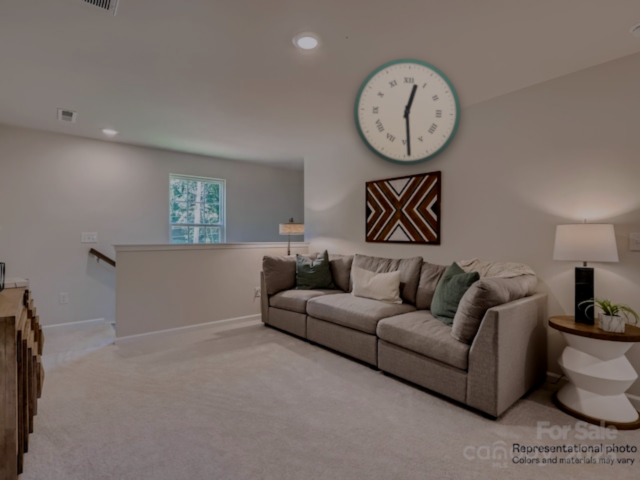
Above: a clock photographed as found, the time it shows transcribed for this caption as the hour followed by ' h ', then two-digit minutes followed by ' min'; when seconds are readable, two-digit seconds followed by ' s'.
12 h 29 min
